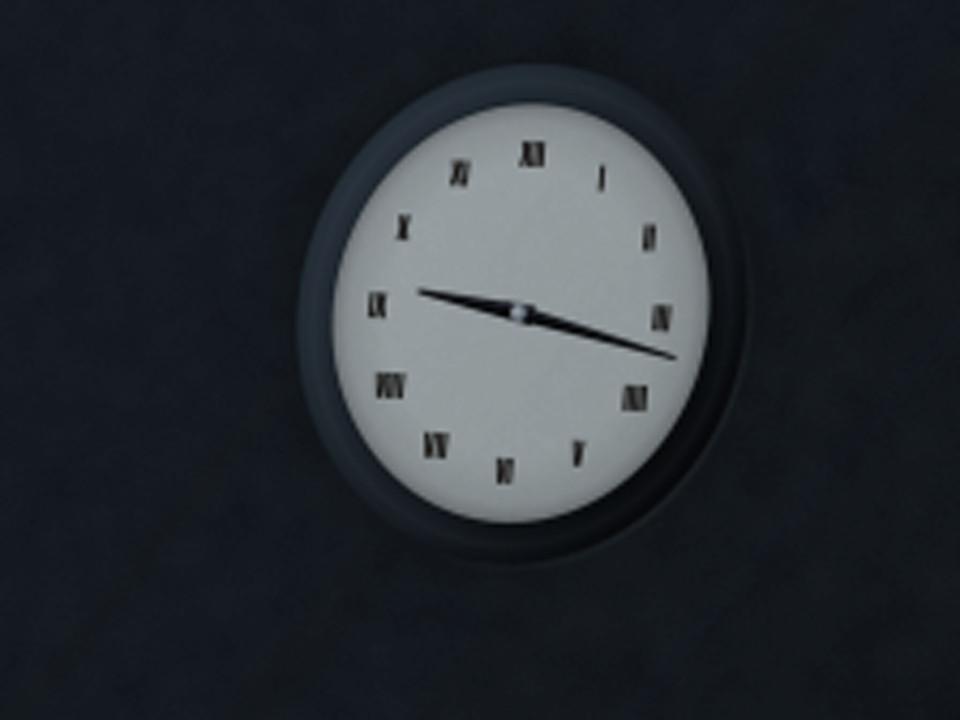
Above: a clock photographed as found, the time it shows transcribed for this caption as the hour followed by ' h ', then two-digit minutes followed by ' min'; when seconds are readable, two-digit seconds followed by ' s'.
9 h 17 min
